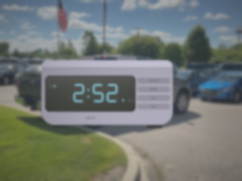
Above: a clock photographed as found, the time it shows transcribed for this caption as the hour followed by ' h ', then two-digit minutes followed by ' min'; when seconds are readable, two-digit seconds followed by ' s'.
2 h 52 min
